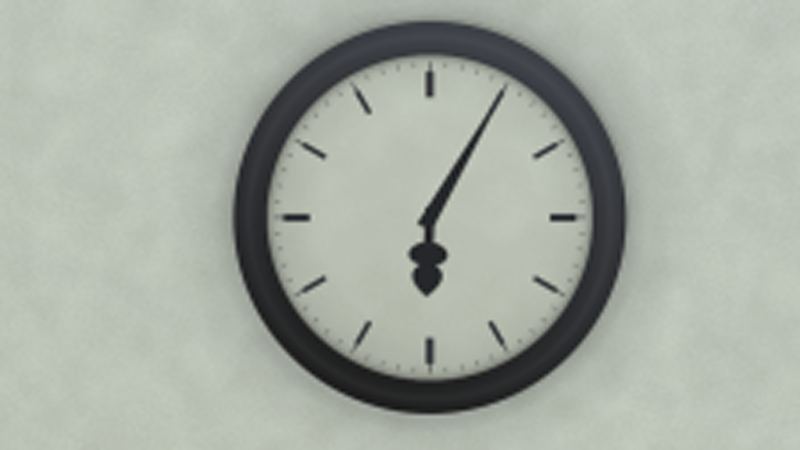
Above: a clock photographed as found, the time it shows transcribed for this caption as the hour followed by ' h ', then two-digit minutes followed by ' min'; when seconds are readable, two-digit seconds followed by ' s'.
6 h 05 min
